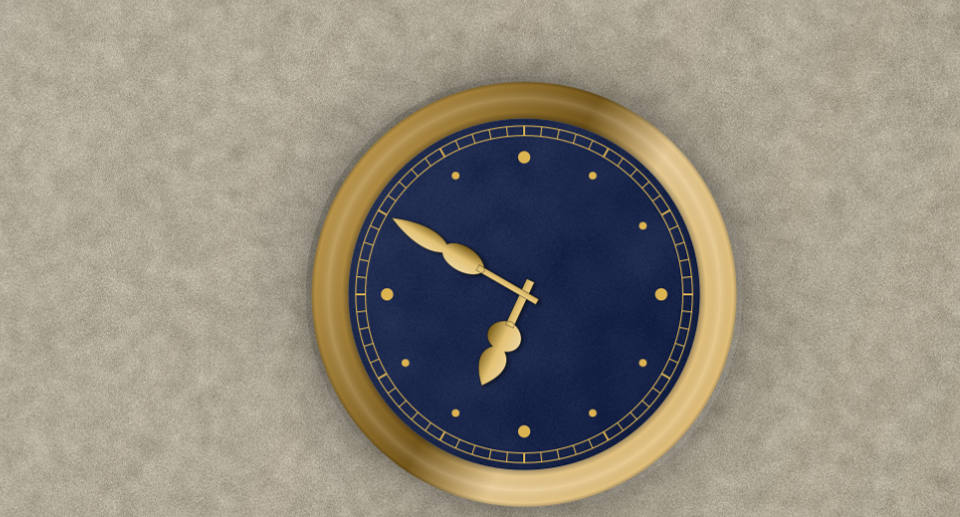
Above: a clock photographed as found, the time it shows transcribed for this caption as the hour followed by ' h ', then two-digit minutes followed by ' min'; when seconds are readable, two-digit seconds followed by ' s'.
6 h 50 min
